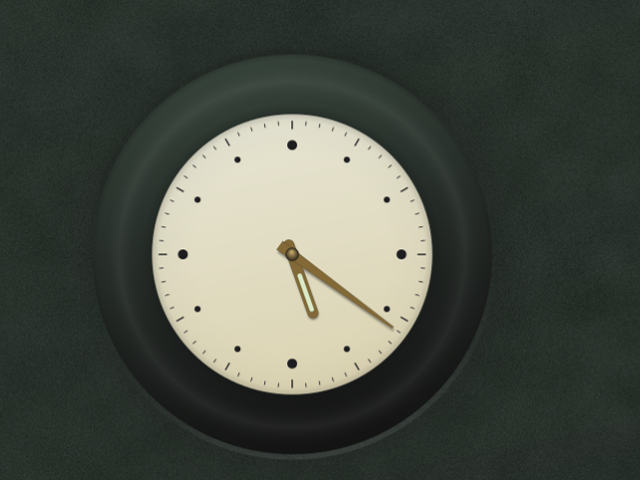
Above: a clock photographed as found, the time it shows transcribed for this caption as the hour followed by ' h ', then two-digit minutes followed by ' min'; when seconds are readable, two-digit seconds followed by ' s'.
5 h 21 min
